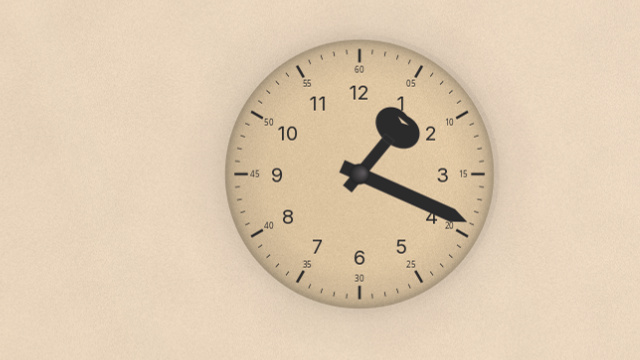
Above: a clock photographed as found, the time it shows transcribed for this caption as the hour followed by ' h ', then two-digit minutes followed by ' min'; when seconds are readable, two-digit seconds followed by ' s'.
1 h 19 min
